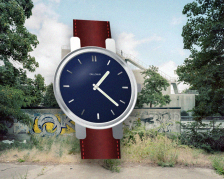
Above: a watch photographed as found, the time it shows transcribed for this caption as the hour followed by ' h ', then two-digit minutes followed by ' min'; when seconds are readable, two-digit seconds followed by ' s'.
1 h 22 min
